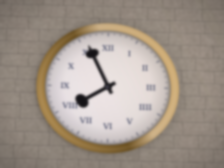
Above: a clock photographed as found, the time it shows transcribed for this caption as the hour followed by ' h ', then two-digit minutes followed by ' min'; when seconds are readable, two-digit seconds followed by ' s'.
7 h 56 min
